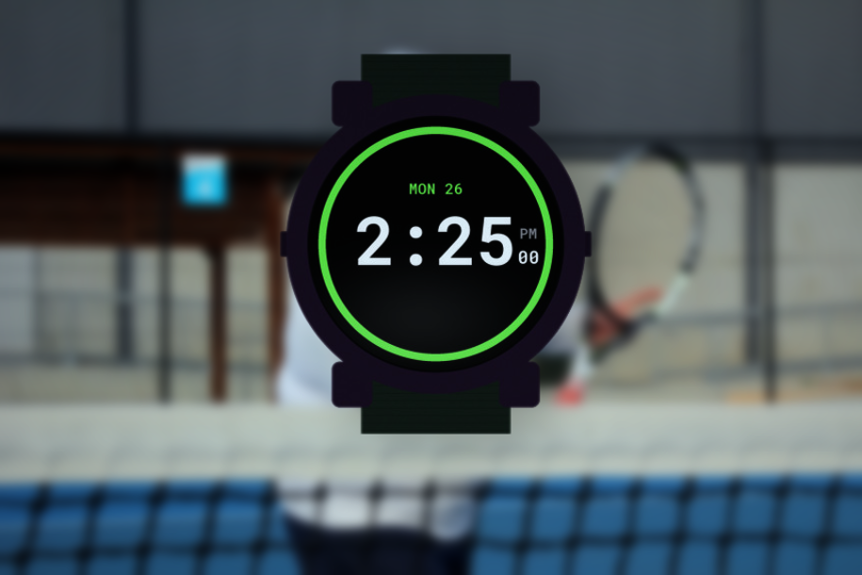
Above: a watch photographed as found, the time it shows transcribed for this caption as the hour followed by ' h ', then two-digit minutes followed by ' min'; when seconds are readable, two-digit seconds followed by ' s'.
2 h 25 min 00 s
